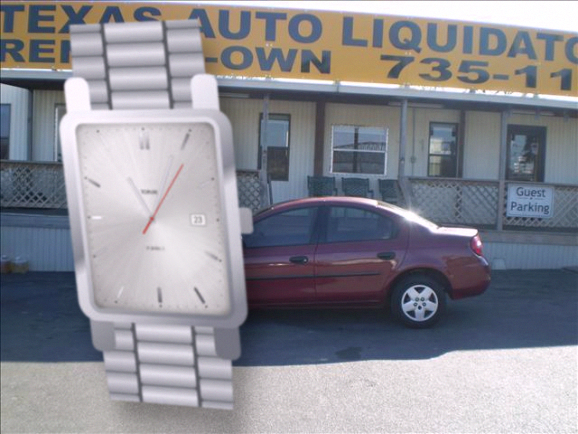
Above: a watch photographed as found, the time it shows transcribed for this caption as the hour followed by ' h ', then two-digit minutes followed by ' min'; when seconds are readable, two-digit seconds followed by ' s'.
11 h 04 min 06 s
